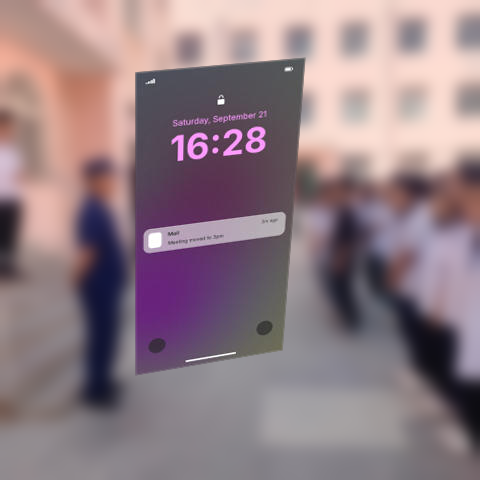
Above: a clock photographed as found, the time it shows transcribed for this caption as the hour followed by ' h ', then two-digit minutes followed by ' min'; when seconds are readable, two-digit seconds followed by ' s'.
16 h 28 min
